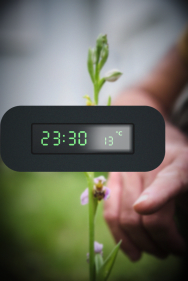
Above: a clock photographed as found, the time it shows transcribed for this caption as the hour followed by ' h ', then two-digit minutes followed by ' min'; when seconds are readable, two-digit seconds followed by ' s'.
23 h 30 min
